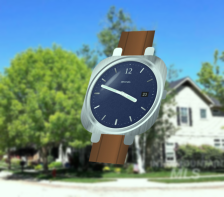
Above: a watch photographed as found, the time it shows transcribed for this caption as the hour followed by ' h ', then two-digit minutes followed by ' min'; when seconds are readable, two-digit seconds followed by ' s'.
3 h 48 min
